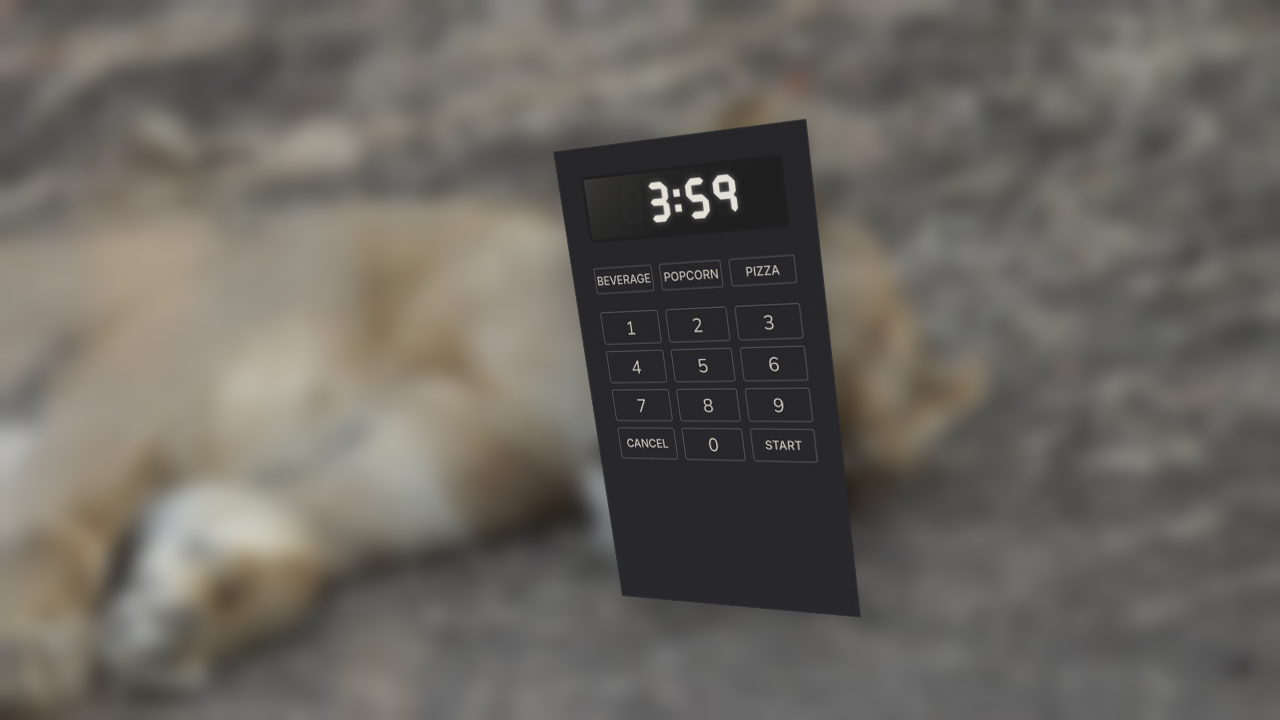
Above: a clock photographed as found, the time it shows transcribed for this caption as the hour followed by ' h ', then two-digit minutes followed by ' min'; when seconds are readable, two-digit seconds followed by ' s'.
3 h 59 min
